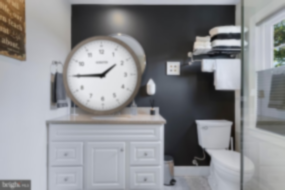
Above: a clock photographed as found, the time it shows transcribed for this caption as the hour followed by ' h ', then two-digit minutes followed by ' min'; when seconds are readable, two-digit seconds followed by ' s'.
1 h 45 min
